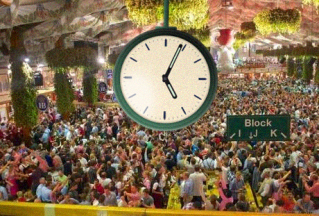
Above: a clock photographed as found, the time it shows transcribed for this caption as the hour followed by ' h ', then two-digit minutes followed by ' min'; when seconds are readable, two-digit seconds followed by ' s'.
5 h 04 min
